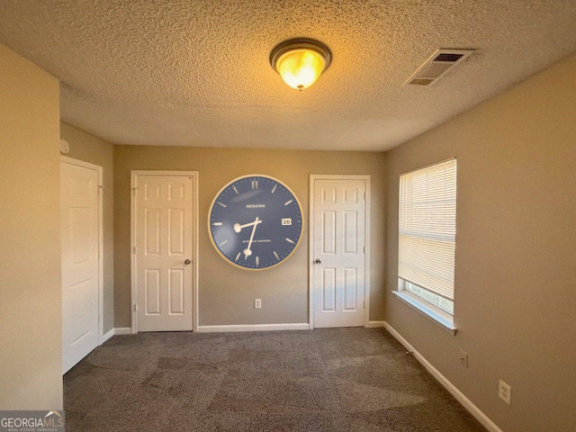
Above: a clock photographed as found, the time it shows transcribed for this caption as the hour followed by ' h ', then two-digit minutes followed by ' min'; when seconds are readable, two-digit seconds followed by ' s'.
8 h 33 min
